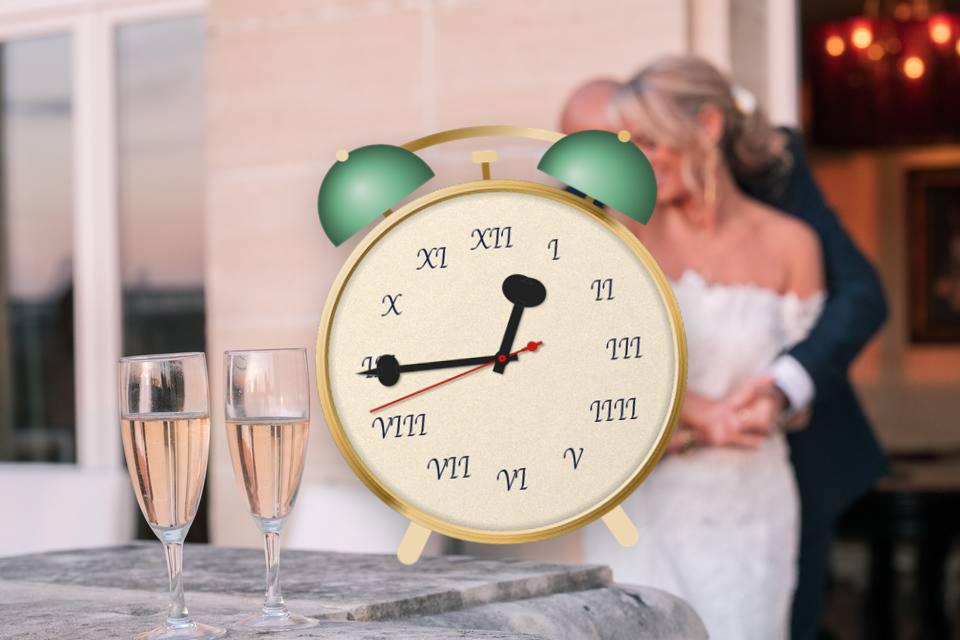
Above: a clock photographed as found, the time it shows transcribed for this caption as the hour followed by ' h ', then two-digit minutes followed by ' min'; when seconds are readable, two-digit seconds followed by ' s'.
12 h 44 min 42 s
